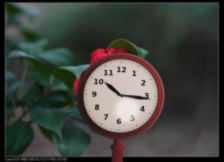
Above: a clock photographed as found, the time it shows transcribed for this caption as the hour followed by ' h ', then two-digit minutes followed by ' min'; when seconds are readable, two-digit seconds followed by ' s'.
10 h 16 min
